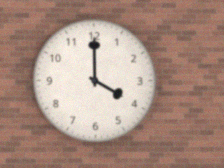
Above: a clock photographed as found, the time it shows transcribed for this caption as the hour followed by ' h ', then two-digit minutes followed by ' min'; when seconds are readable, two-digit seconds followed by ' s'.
4 h 00 min
